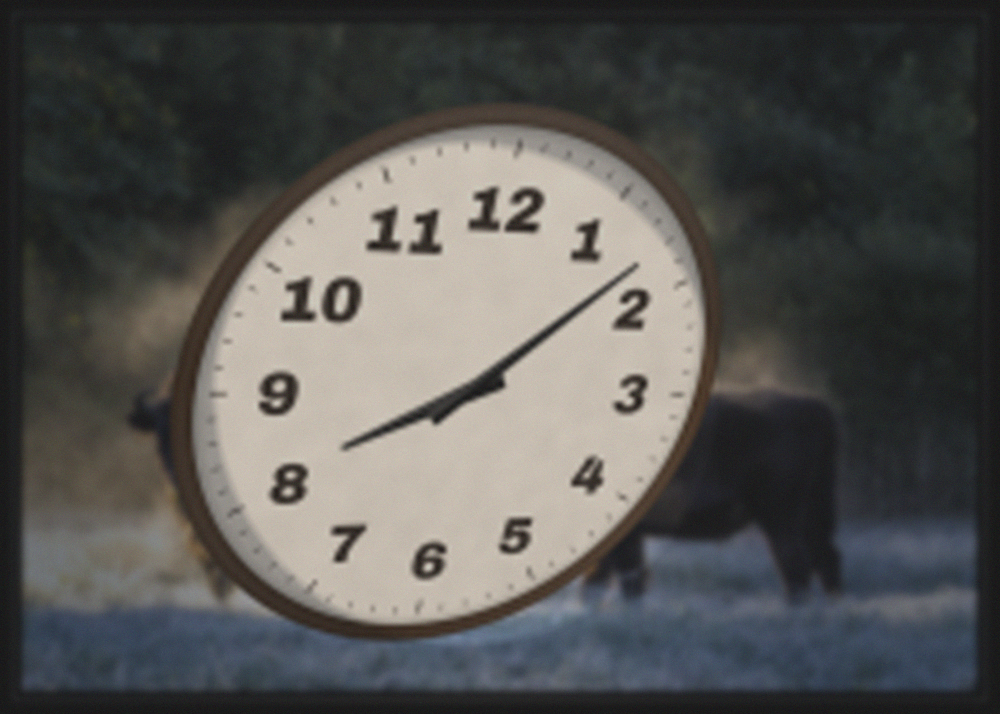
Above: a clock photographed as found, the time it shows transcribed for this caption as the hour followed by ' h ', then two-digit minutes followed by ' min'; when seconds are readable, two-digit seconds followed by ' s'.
8 h 08 min
